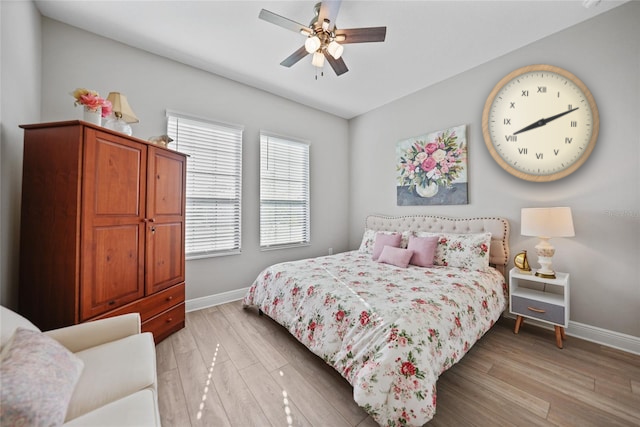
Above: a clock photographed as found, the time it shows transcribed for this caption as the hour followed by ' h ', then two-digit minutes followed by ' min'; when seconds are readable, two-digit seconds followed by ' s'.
8 h 11 min
